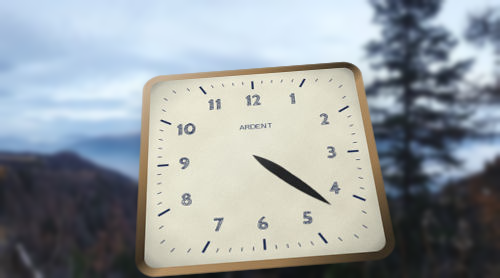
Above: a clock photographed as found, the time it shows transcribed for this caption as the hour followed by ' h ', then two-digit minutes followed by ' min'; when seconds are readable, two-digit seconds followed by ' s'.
4 h 22 min
